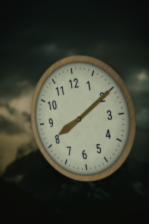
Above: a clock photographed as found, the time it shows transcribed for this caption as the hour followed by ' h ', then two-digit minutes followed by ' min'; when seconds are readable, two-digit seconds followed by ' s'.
8 h 10 min
